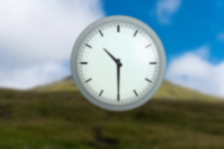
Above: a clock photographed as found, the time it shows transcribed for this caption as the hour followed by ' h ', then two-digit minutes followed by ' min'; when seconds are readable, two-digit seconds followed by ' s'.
10 h 30 min
